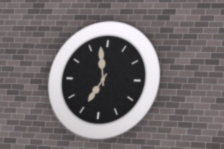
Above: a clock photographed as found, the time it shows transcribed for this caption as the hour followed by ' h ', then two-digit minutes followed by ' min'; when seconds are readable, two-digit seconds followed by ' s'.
6 h 58 min
